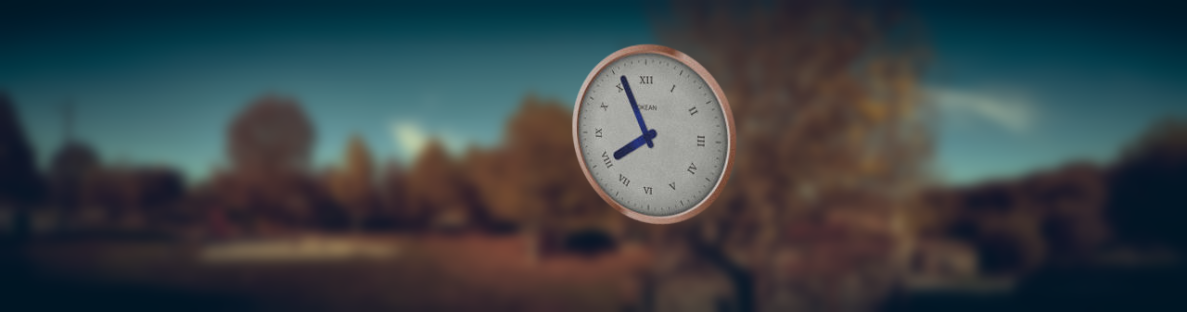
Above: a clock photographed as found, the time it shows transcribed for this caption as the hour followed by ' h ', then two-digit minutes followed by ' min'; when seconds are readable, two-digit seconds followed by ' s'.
7 h 56 min
